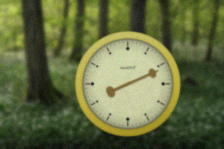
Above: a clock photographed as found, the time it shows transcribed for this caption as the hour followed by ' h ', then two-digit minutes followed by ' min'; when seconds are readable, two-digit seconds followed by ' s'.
8 h 11 min
